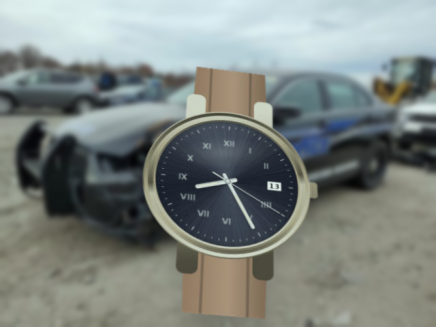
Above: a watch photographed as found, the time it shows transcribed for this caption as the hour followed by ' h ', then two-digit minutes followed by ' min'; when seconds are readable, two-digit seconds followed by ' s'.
8 h 25 min 20 s
